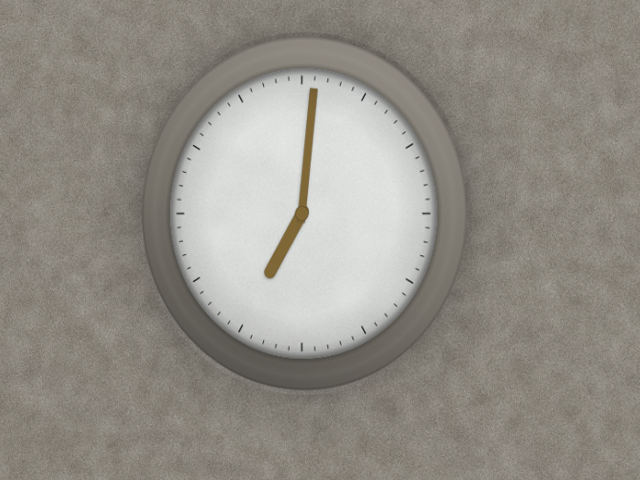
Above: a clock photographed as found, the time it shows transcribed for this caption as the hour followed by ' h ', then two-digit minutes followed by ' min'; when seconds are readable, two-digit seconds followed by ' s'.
7 h 01 min
